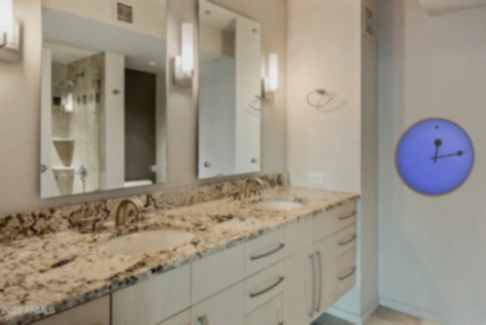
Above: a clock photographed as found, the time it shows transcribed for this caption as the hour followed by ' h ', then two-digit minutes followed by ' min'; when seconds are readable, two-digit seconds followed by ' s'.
12 h 13 min
